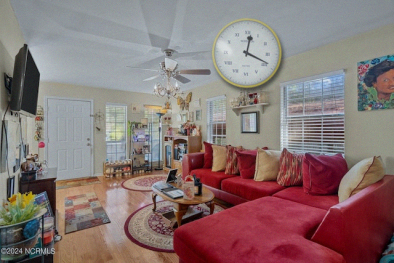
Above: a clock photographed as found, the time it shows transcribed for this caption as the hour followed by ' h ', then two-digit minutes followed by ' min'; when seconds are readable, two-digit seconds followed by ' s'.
12 h 19 min
